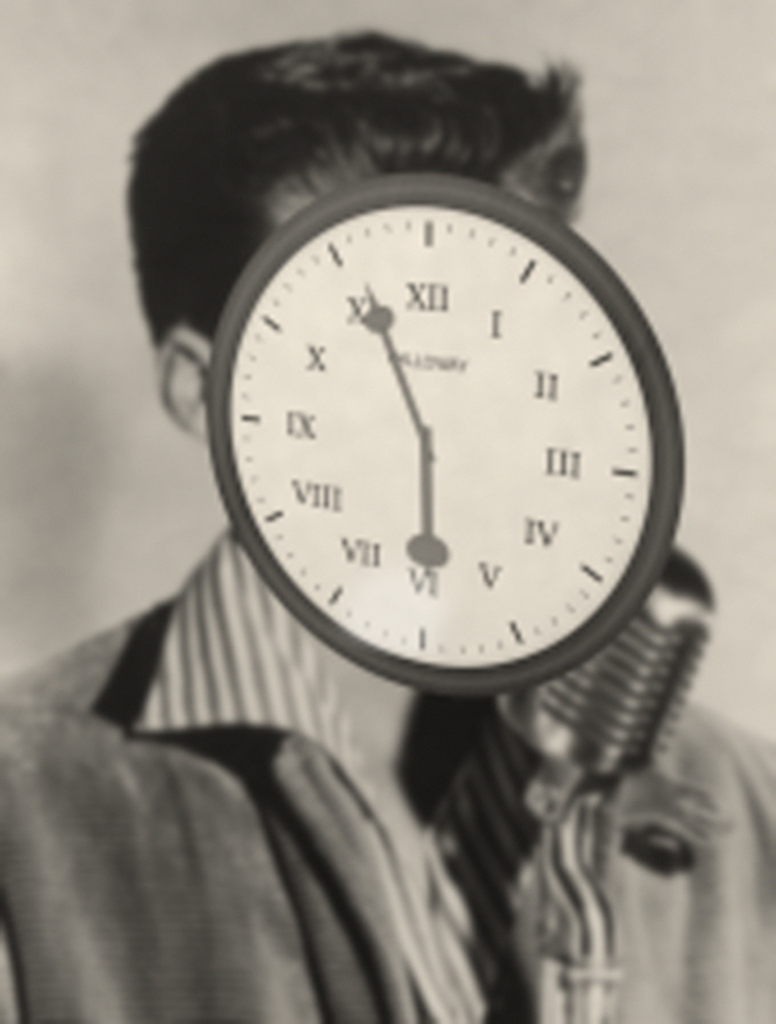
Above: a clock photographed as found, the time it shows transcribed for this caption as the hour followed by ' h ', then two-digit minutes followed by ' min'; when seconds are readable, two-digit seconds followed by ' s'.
5 h 56 min
